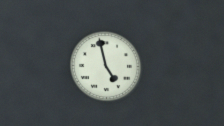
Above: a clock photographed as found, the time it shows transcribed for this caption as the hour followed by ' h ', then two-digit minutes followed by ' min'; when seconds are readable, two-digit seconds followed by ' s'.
4 h 58 min
